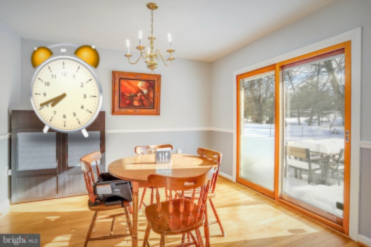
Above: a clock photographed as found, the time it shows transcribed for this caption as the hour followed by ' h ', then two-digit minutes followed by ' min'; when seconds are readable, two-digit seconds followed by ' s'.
7 h 41 min
